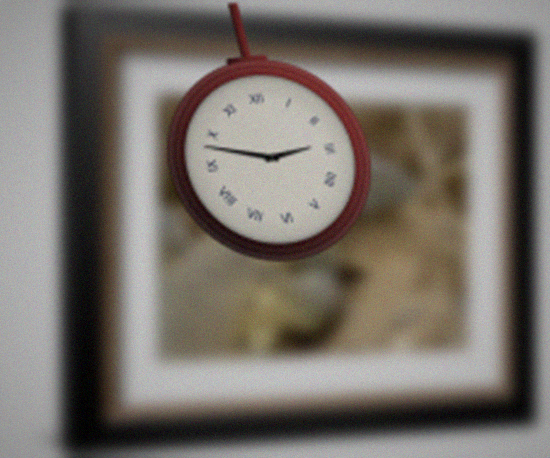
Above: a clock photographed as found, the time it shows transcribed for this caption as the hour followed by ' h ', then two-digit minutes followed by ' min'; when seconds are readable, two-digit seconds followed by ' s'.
2 h 48 min
